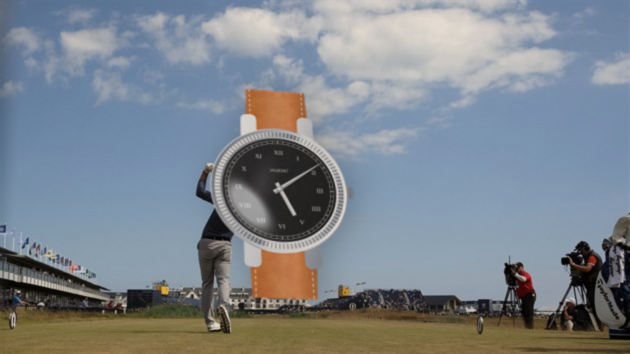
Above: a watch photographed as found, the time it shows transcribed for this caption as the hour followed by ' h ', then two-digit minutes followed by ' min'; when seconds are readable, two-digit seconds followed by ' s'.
5 h 09 min
